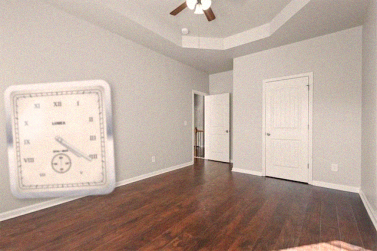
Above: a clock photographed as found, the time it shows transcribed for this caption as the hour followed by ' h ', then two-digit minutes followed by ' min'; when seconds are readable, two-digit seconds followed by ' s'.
4 h 21 min
